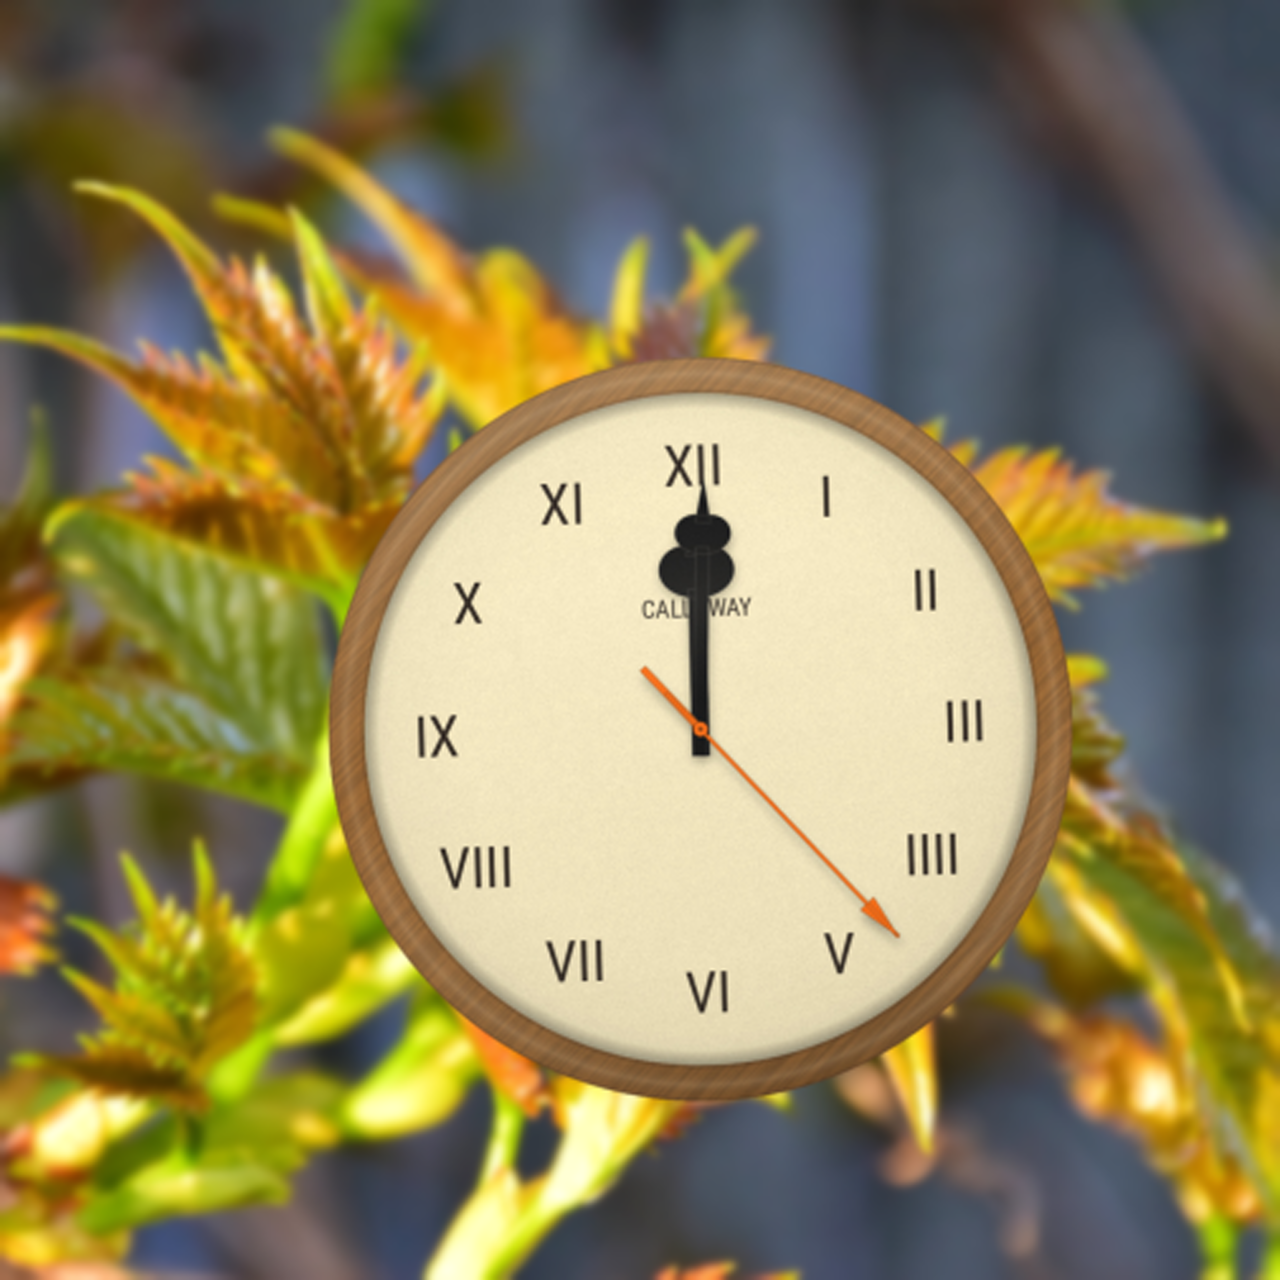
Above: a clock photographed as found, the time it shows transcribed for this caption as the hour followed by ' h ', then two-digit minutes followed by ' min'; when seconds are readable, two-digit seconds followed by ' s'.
12 h 00 min 23 s
